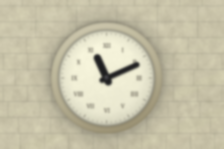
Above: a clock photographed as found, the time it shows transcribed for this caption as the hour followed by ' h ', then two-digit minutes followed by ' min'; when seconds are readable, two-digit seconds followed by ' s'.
11 h 11 min
